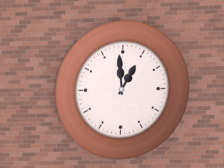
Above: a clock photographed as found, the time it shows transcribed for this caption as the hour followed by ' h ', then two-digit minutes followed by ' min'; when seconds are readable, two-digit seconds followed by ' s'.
12 h 59 min
